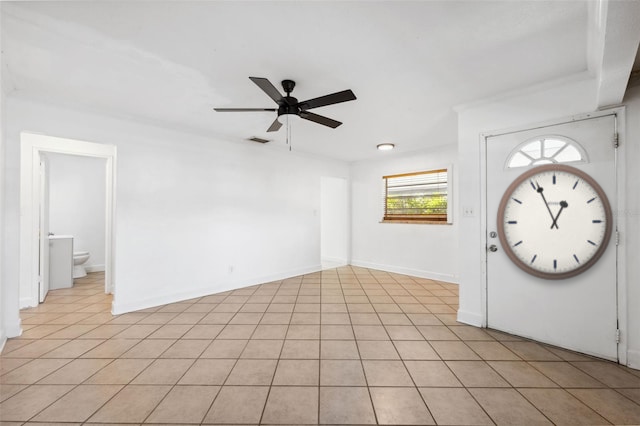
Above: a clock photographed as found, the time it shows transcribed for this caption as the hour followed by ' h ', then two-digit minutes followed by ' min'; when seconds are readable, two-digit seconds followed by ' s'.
12 h 56 min
